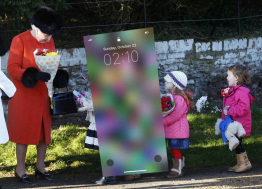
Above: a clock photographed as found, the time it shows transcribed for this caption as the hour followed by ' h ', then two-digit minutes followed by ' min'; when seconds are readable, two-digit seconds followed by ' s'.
2 h 10 min
